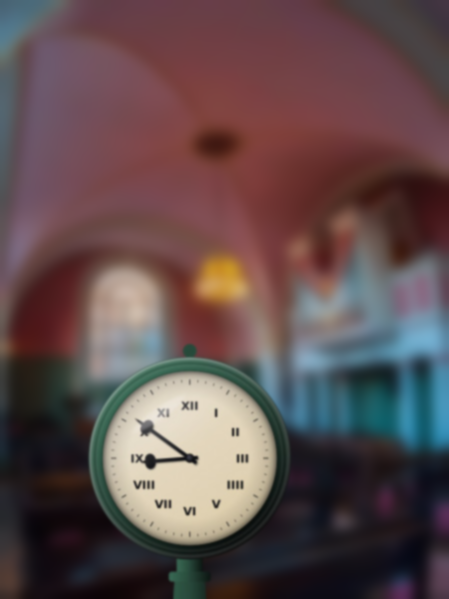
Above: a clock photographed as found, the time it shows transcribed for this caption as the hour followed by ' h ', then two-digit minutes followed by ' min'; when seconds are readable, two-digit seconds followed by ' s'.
8 h 51 min
